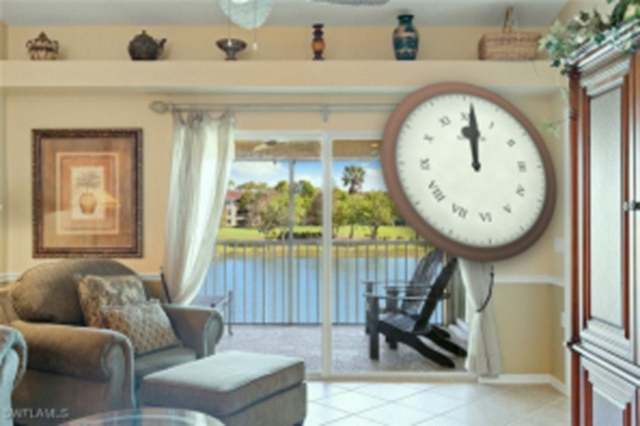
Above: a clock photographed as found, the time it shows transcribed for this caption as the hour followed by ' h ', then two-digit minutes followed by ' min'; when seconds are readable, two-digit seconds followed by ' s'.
12 h 01 min
